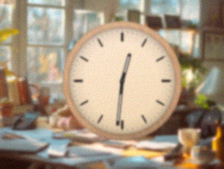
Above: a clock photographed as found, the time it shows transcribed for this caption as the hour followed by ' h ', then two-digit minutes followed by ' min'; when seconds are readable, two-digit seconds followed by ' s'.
12 h 31 min
